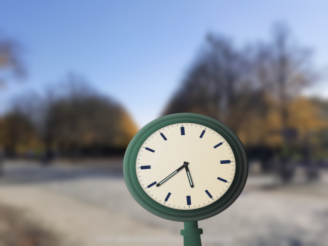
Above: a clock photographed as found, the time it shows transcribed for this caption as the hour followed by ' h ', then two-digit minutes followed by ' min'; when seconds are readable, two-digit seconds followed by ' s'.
5 h 39 min
